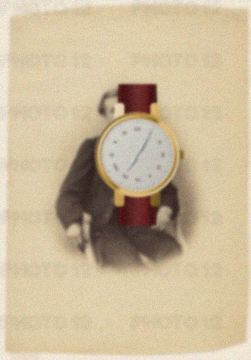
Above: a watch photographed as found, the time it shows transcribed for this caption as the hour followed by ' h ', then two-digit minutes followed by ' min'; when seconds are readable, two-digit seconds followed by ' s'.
7 h 05 min
